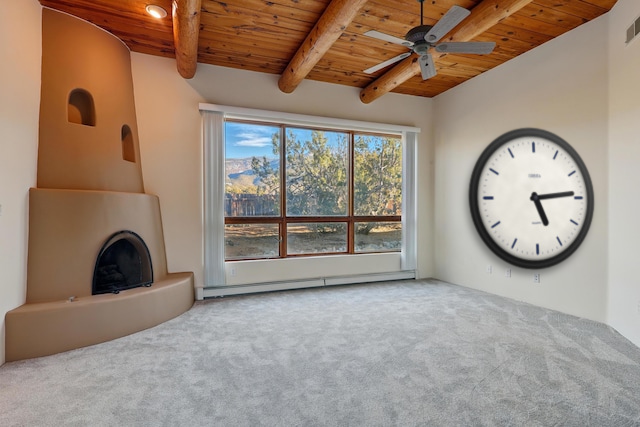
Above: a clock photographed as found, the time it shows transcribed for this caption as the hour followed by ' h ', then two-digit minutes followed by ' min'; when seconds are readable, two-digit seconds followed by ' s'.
5 h 14 min
